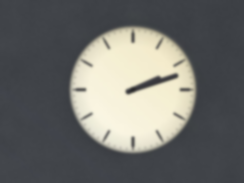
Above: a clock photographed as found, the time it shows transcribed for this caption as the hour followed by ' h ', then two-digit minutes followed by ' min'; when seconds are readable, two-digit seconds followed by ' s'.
2 h 12 min
